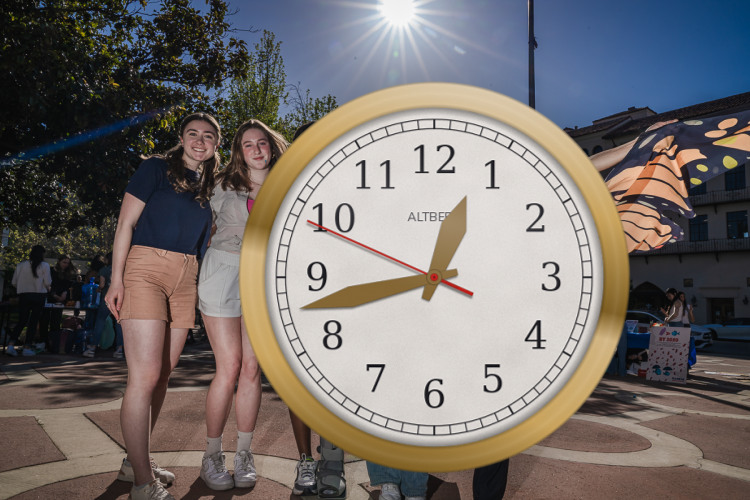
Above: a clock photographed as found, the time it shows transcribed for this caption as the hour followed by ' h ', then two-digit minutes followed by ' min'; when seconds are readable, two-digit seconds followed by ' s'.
12 h 42 min 49 s
